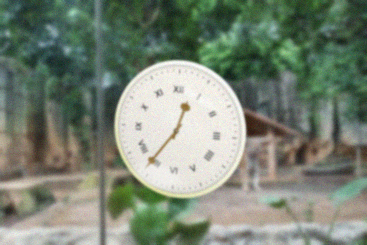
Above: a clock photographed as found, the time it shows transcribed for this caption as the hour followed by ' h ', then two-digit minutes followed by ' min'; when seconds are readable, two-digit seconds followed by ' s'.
12 h 36 min
